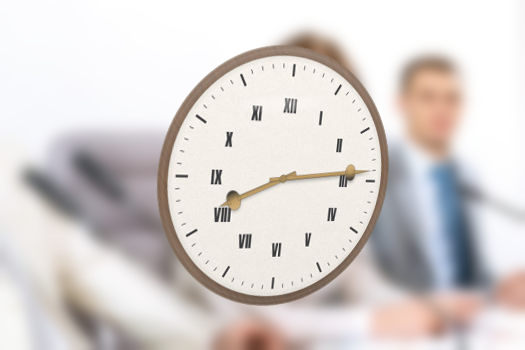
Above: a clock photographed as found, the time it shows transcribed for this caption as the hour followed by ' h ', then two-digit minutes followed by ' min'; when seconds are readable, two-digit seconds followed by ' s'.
8 h 14 min
